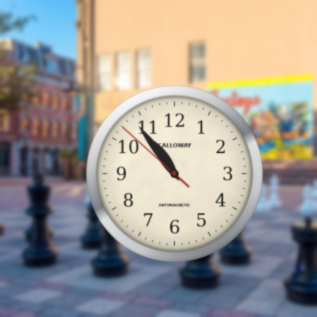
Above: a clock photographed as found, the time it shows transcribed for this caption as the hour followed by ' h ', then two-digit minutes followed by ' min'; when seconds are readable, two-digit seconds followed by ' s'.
10 h 53 min 52 s
